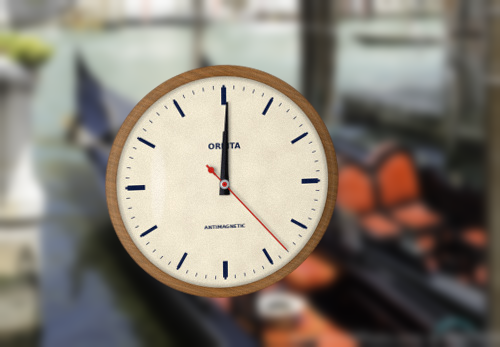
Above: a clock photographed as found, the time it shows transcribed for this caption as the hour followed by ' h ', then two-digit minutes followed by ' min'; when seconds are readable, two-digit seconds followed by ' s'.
12 h 00 min 23 s
